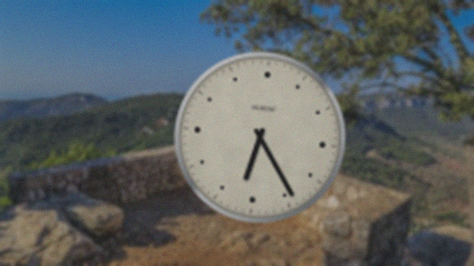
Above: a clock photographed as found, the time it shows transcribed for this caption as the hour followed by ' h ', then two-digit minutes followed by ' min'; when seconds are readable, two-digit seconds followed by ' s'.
6 h 24 min
